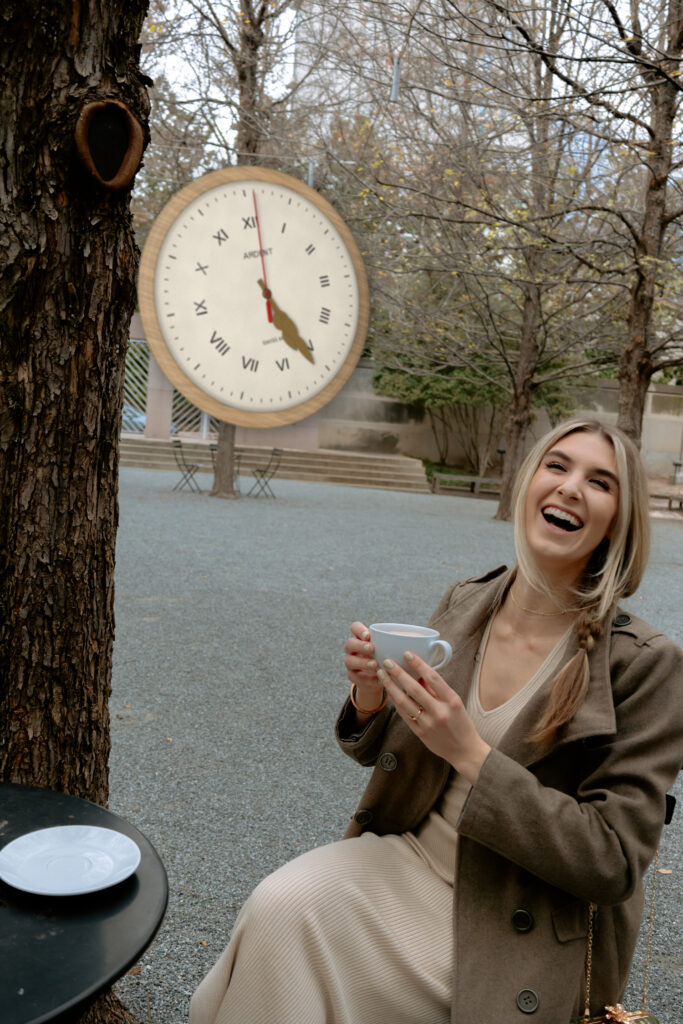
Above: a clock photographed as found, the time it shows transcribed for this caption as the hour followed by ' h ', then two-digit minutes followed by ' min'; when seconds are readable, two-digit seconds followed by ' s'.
5 h 26 min 01 s
